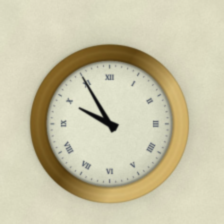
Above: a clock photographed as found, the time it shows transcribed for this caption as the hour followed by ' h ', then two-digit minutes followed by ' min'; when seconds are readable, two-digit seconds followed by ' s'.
9 h 55 min
